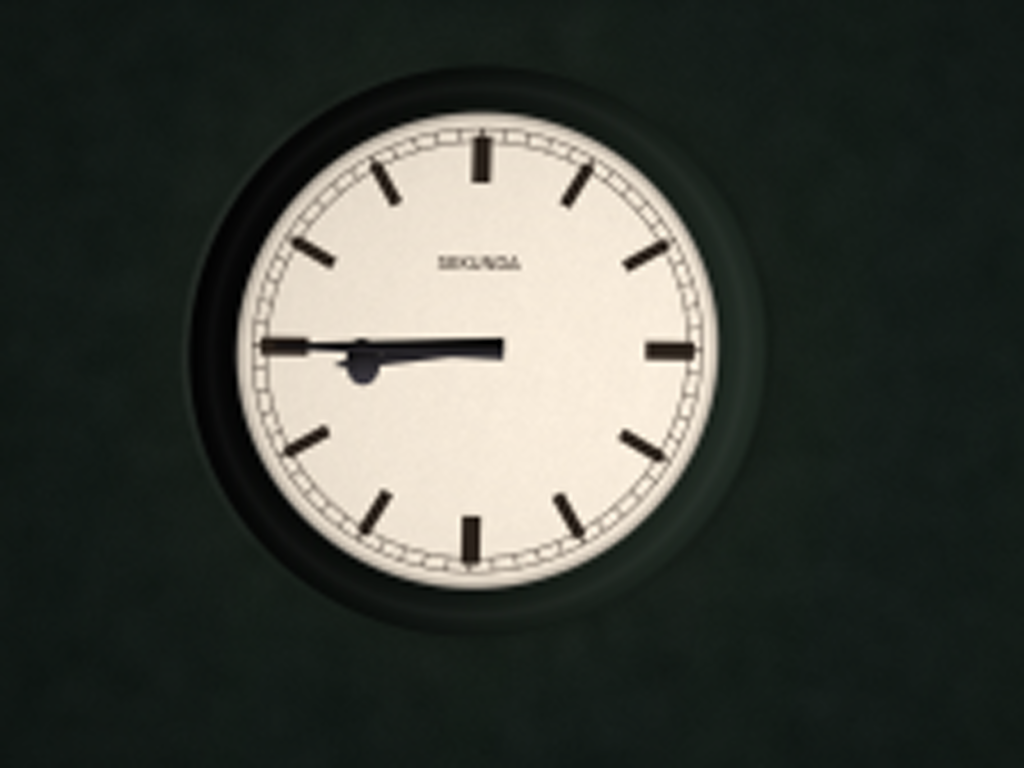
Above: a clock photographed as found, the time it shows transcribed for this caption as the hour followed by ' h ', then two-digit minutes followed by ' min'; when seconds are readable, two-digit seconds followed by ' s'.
8 h 45 min
